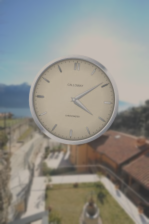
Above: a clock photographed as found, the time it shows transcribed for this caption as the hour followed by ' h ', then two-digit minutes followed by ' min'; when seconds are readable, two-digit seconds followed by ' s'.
4 h 09 min
